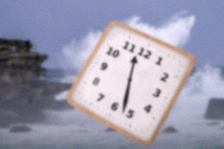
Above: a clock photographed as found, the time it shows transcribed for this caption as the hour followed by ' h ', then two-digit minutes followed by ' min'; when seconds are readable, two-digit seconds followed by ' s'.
11 h 27 min
